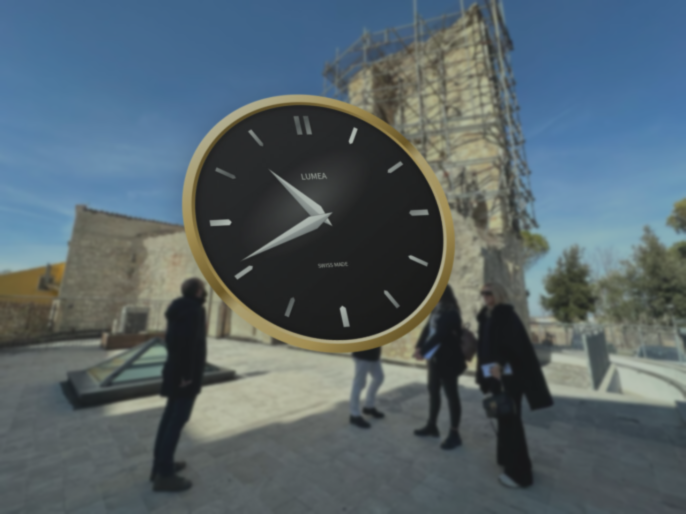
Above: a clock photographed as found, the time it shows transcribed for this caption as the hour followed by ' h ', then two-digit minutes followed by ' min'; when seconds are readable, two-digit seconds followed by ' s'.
10 h 41 min
